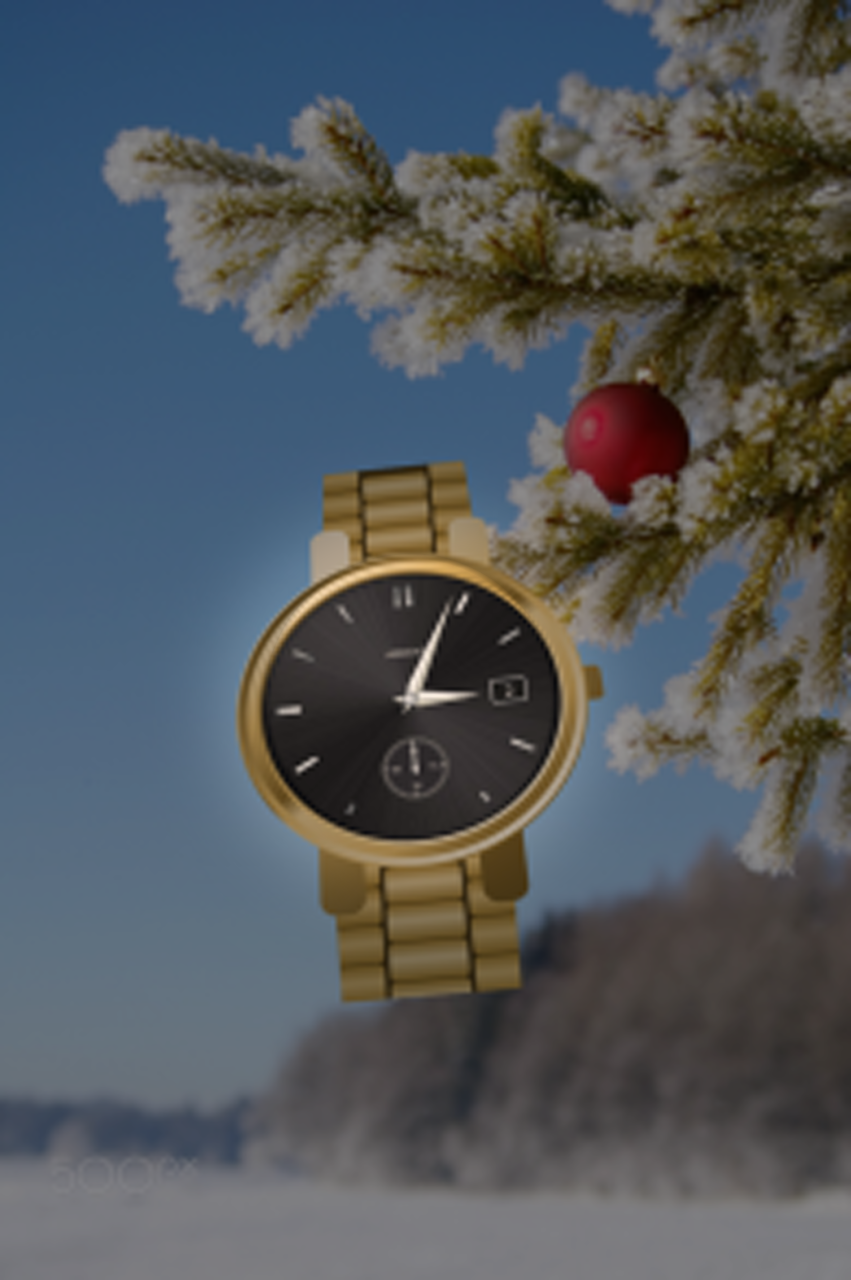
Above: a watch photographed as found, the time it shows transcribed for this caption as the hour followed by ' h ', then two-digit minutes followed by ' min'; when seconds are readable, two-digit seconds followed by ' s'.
3 h 04 min
